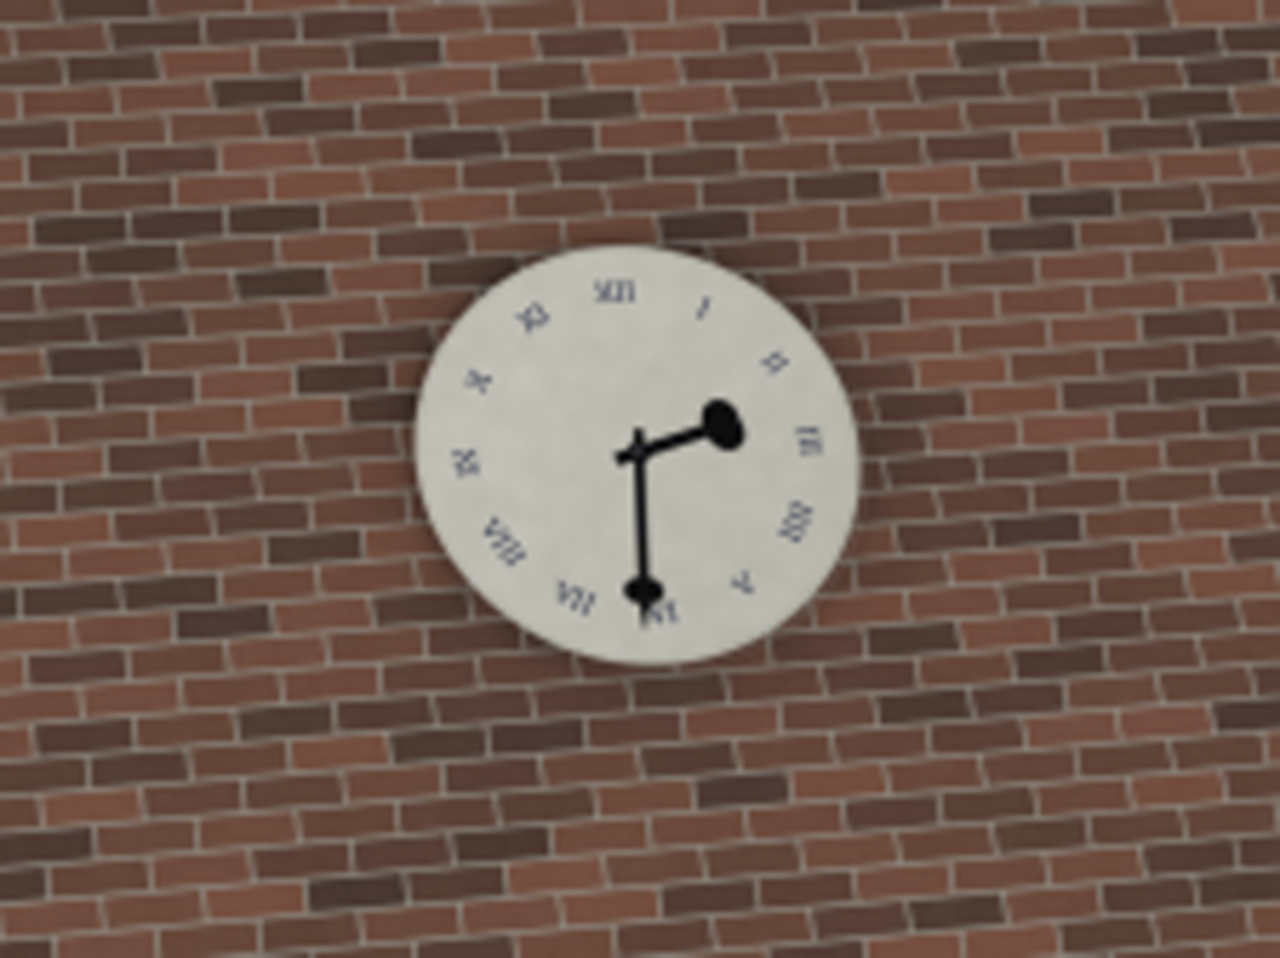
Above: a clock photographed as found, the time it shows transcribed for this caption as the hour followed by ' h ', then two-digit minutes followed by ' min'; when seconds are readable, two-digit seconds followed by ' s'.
2 h 31 min
